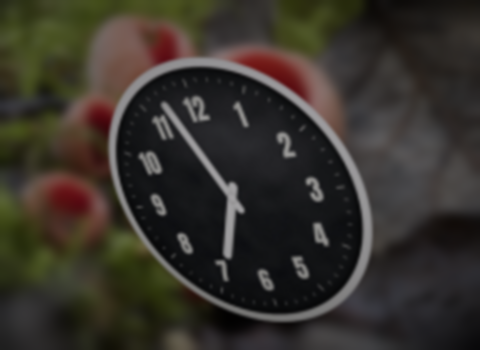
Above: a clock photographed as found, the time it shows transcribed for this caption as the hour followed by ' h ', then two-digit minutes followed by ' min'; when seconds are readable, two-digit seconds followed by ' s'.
6 h 57 min
